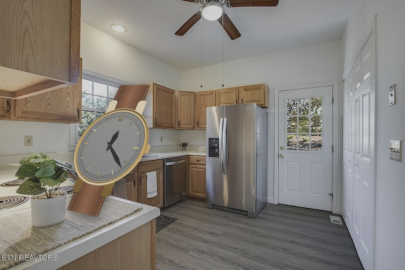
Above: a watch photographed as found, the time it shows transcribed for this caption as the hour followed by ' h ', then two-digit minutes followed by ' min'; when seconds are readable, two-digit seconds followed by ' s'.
12 h 22 min
